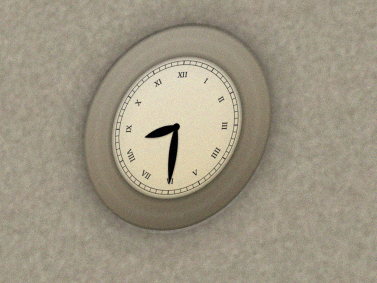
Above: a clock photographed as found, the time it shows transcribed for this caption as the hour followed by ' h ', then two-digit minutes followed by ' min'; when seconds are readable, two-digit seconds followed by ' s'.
8 h 30 min
